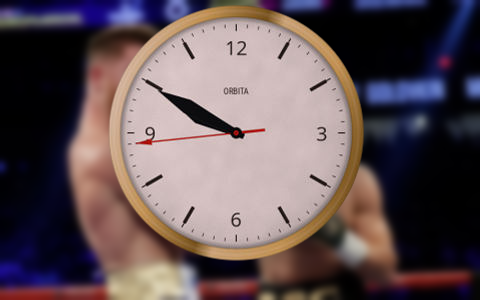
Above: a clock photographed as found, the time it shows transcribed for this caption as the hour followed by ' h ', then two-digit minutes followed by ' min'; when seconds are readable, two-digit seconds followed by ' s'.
9 h 49 min 44 s
